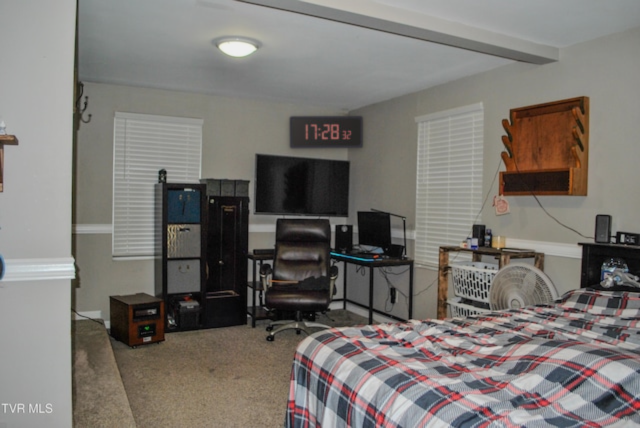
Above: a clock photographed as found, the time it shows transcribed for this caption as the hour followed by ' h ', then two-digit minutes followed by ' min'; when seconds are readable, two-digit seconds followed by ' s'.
17 h 28 min
